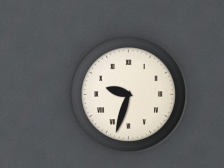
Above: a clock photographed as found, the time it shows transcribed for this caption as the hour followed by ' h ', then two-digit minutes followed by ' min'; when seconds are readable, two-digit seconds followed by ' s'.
9 h 33 min
